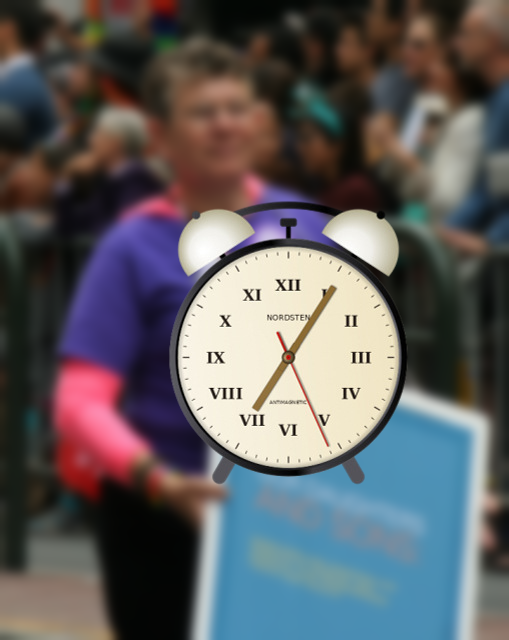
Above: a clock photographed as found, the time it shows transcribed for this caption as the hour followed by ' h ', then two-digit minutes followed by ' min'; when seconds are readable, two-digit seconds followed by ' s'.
7 h 05 min 26 s
